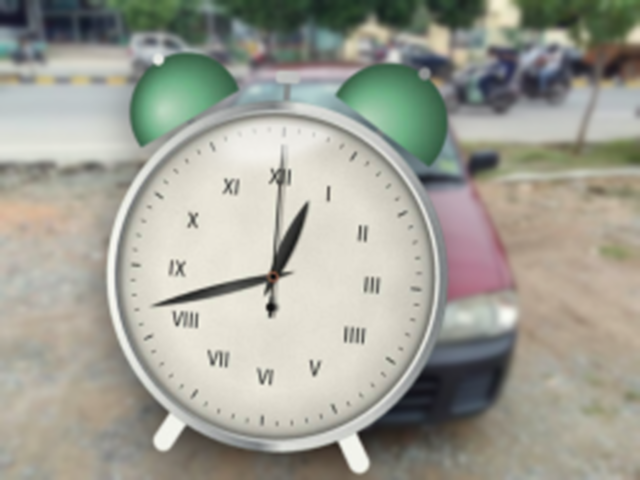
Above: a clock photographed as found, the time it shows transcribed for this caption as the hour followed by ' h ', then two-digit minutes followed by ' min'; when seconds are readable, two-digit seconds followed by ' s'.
12 h 42 min 00 s
